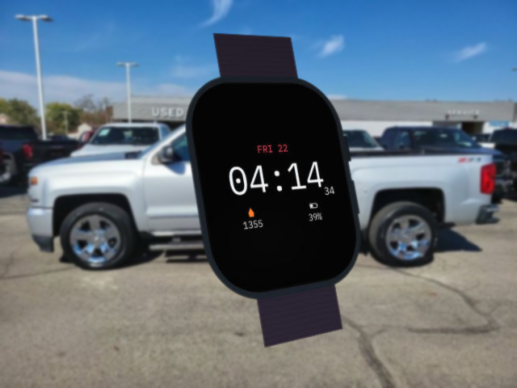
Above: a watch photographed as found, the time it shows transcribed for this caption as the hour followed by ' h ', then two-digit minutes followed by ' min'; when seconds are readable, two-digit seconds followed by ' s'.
4 h 14 min 34 s
